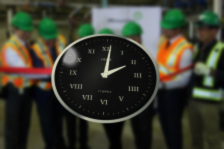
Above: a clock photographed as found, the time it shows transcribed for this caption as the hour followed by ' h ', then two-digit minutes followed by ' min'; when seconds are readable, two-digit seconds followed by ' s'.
2 h 01 min
